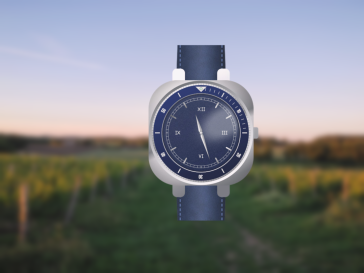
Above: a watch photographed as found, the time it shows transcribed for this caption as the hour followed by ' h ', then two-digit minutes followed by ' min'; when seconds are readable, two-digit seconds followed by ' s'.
11 h 27 min
